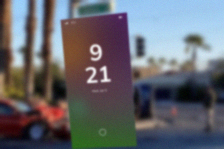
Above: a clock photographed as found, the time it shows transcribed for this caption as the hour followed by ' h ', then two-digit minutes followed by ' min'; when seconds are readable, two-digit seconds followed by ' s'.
9 h 21 min
